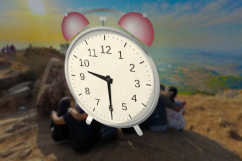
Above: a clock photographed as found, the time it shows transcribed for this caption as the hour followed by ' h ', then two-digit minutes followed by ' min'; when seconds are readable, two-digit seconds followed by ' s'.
9 h 30 min
